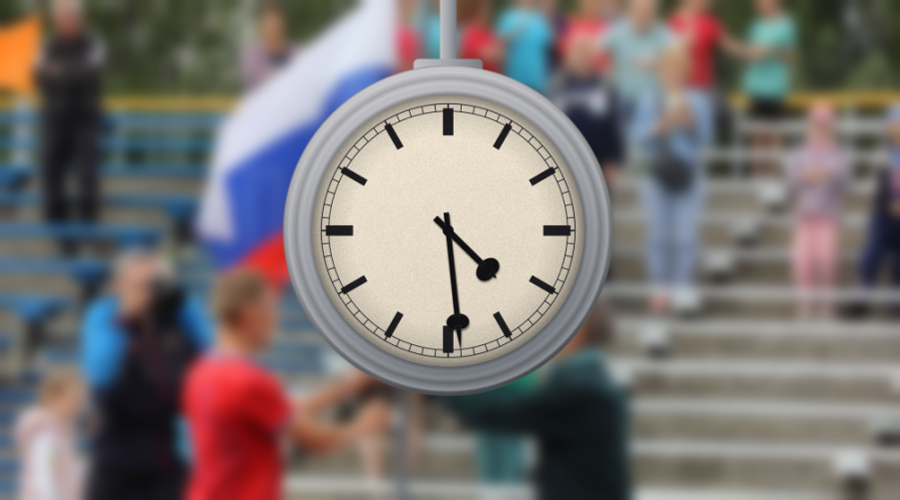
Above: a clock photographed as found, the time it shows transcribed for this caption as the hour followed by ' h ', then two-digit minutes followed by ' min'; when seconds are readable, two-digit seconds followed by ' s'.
4 h 29 min
